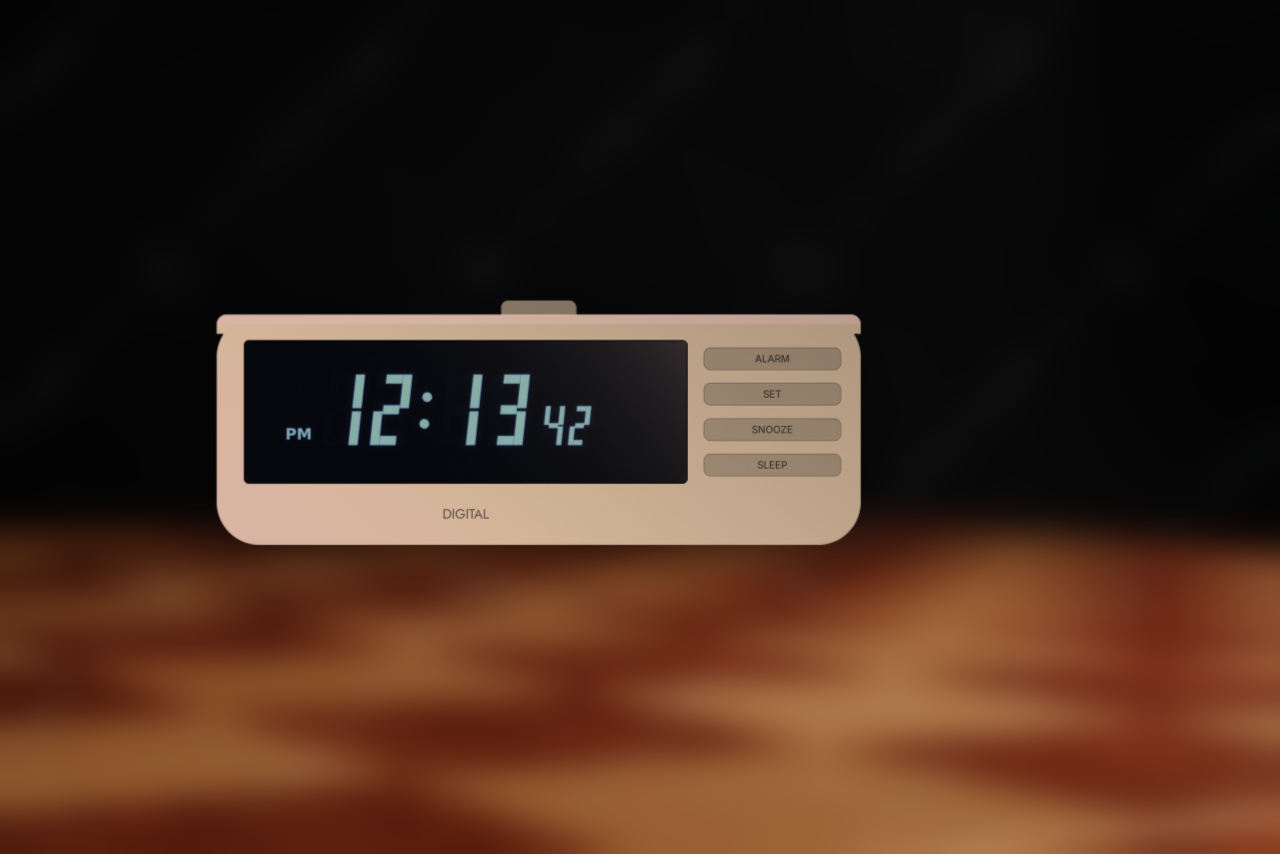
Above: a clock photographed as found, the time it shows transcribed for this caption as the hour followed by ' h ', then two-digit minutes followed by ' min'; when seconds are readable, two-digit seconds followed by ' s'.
12 h 13 min 42 s
